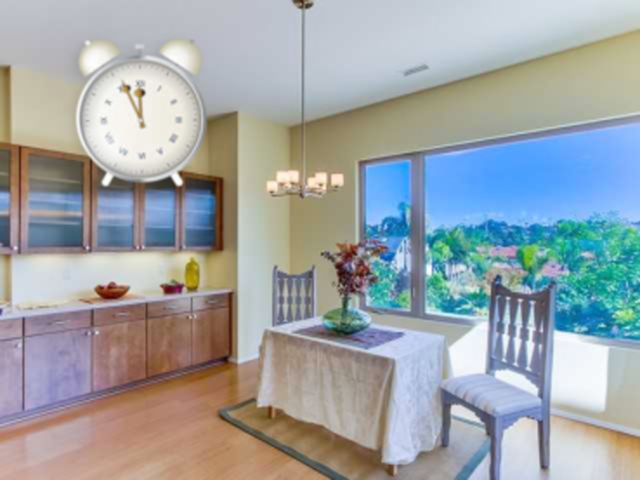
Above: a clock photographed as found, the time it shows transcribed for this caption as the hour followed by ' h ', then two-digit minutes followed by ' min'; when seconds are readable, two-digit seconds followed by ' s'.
11 h 56 min
